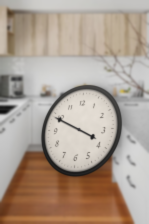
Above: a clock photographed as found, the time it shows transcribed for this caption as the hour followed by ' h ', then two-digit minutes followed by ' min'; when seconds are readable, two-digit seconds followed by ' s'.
3 h 49 min
